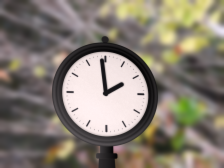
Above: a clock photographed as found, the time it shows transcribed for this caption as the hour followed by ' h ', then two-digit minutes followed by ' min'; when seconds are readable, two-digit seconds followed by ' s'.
1 h 59 min
